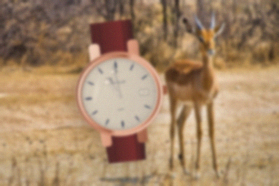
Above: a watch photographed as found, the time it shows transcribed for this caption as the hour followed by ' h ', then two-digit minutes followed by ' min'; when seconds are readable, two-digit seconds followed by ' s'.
10 h 59 min
